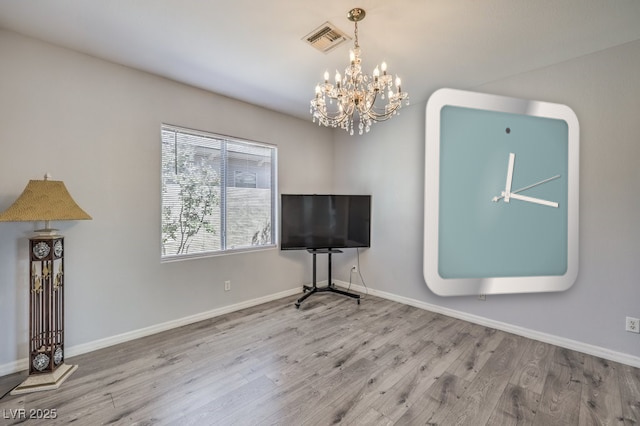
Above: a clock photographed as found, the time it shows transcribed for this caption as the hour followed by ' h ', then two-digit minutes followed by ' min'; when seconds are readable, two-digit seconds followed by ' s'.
12 h 16 min 12 s
